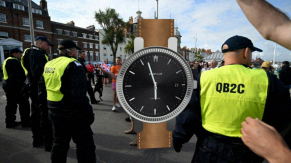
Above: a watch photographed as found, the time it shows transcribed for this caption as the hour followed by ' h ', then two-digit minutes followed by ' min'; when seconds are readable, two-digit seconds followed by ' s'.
5 h 57 min
